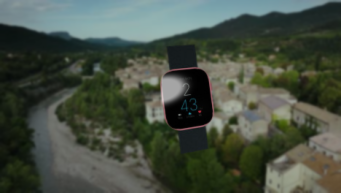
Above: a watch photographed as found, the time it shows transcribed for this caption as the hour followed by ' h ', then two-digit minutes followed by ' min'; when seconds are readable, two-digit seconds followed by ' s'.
2 h 43 min
